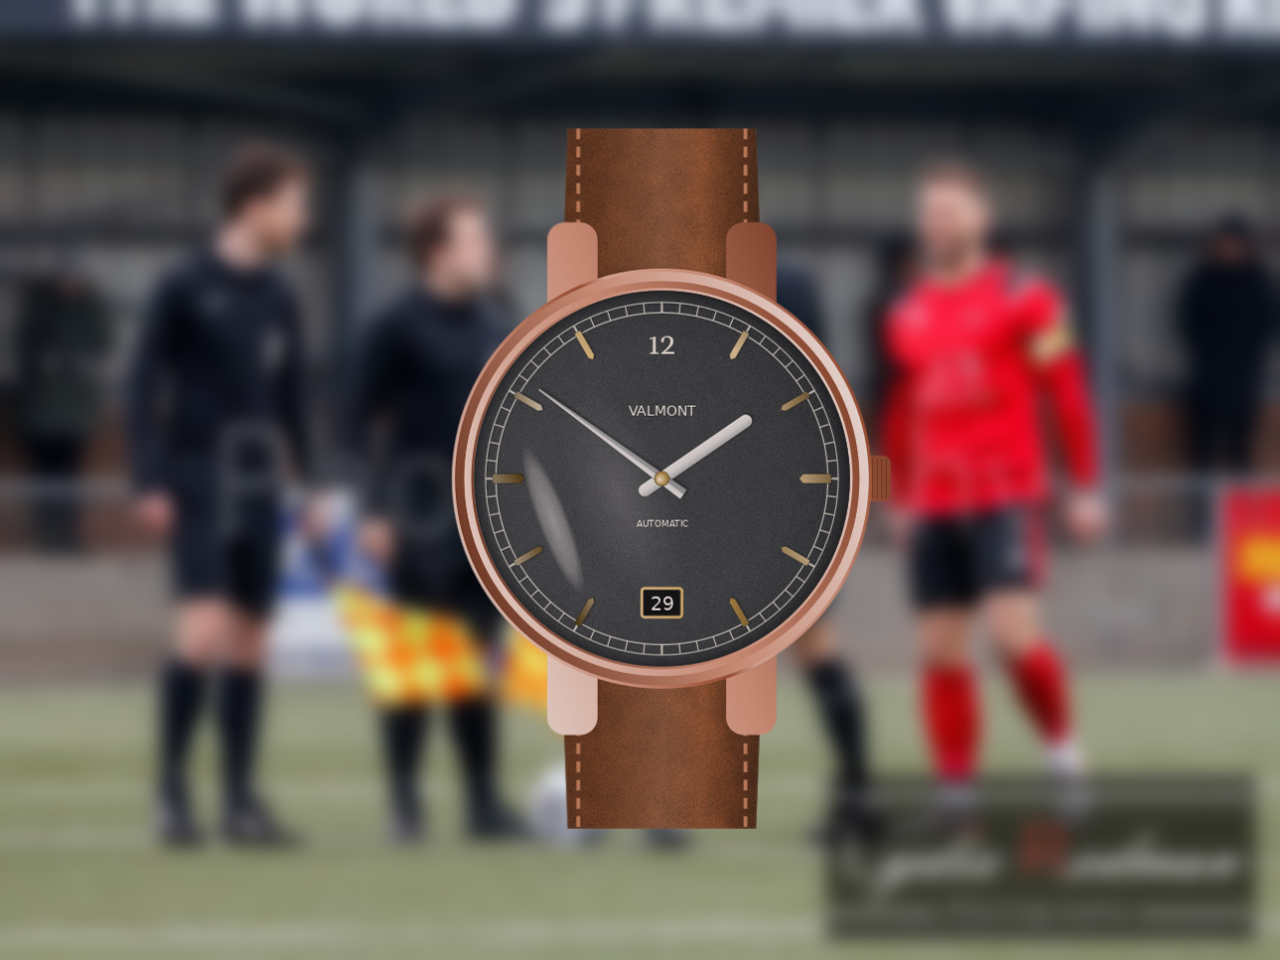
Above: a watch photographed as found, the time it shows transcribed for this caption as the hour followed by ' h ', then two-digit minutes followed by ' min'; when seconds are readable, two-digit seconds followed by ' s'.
1 h 51 min
